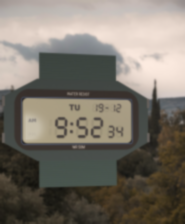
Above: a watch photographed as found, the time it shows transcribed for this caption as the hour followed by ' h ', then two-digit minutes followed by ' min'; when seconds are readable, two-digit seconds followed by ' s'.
9 h 52 min 34 s
